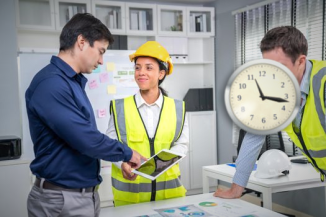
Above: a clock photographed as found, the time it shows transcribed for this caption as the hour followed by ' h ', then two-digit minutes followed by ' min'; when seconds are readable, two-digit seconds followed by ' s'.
11 h 17 min
